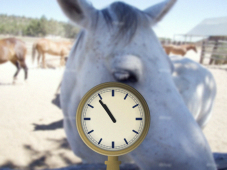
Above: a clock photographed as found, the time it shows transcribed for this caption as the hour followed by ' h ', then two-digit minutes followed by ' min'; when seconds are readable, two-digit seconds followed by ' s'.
10 h 54 min
